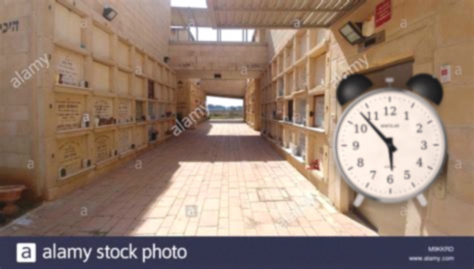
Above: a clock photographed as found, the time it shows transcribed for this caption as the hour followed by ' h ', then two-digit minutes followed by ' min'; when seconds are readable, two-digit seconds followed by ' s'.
5 h 53 min
